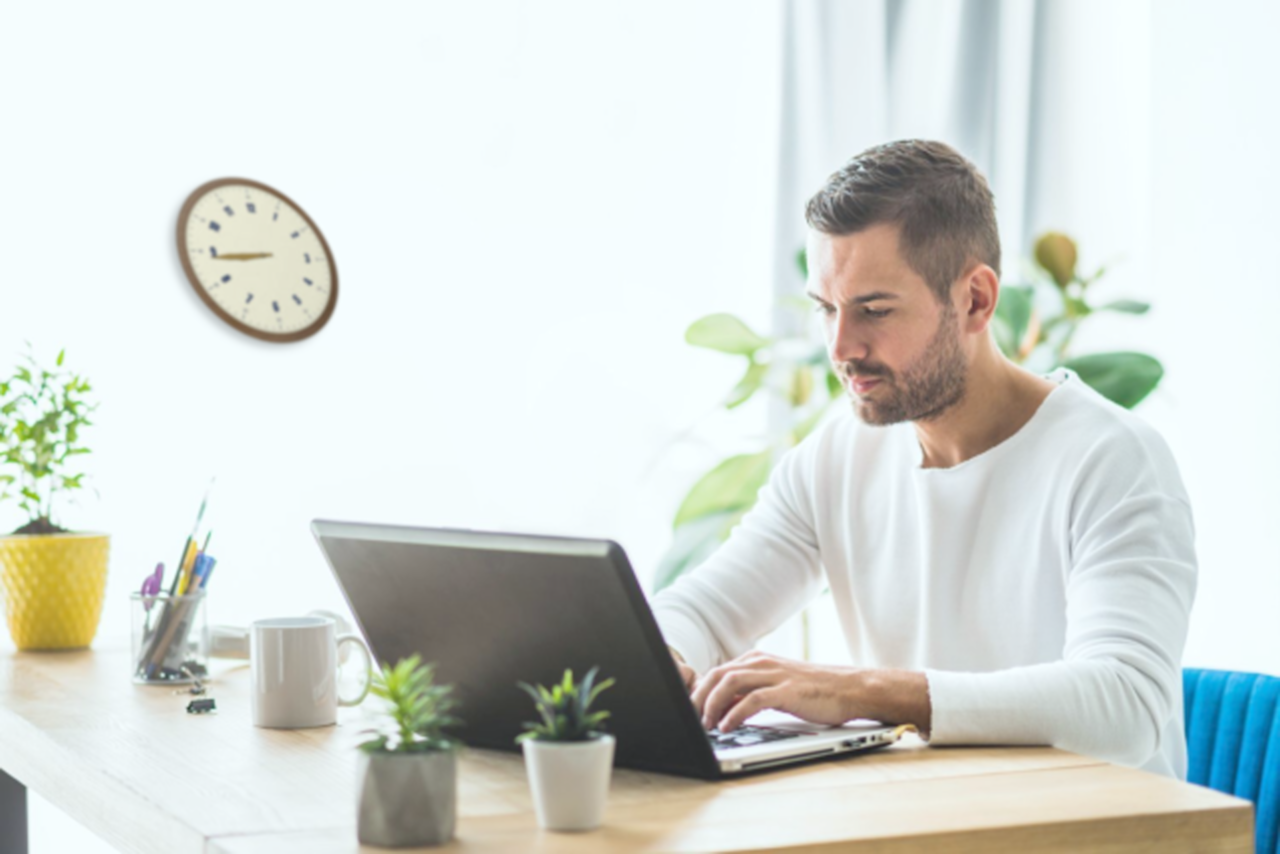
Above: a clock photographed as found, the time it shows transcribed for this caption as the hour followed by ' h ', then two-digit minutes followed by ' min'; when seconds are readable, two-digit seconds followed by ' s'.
8 h 44 min
